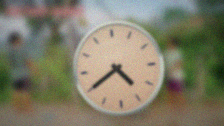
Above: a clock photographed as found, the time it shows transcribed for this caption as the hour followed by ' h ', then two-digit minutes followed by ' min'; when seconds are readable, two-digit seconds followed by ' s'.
4 h 40 min
